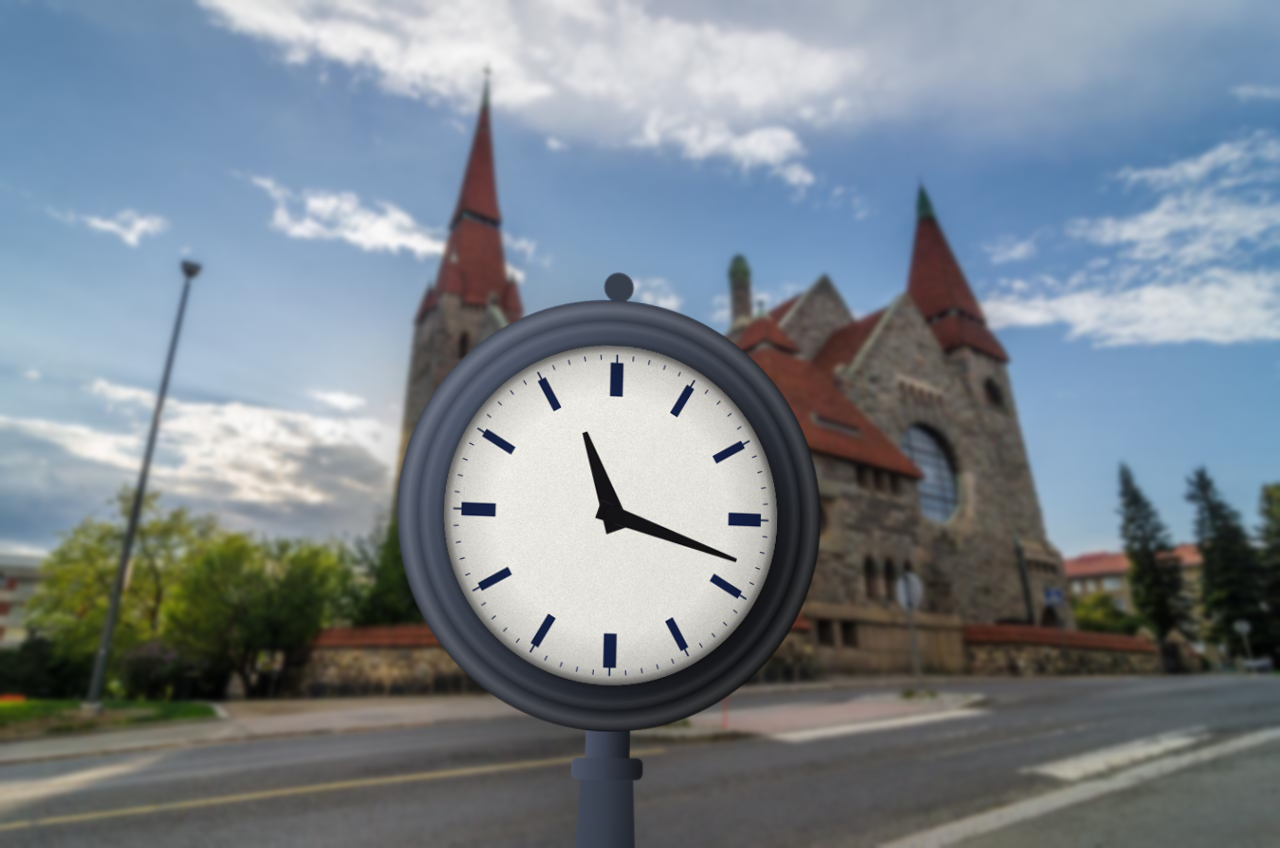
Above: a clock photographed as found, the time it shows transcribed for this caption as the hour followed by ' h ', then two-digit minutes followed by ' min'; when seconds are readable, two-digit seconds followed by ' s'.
11 h 18 min
